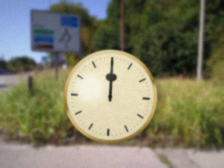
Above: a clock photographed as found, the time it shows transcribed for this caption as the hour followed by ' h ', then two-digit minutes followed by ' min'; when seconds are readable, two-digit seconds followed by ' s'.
12 h 00 min
